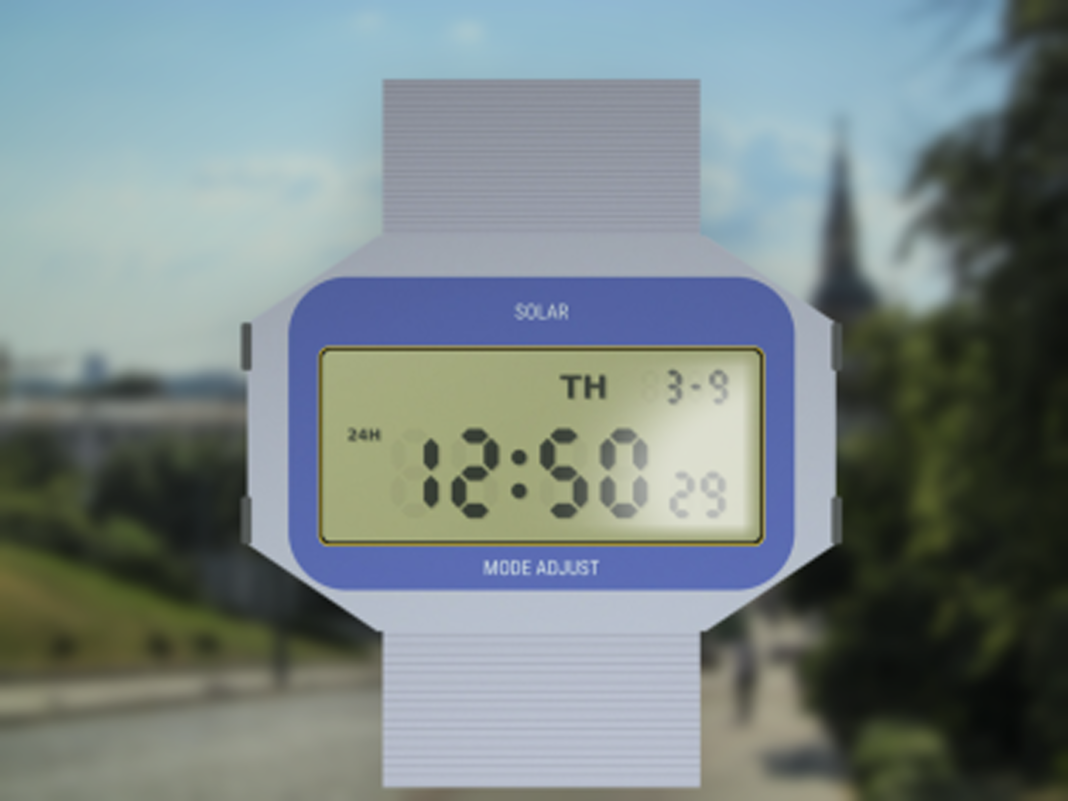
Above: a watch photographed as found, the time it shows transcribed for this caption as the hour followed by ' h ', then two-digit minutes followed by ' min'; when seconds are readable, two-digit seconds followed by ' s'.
12 h 50 min 29 s
